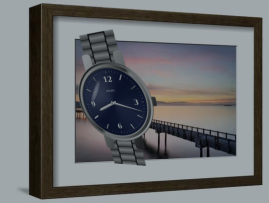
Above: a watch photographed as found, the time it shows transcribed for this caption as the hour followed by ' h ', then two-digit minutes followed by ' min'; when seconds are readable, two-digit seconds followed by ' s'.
8 h 18 min
